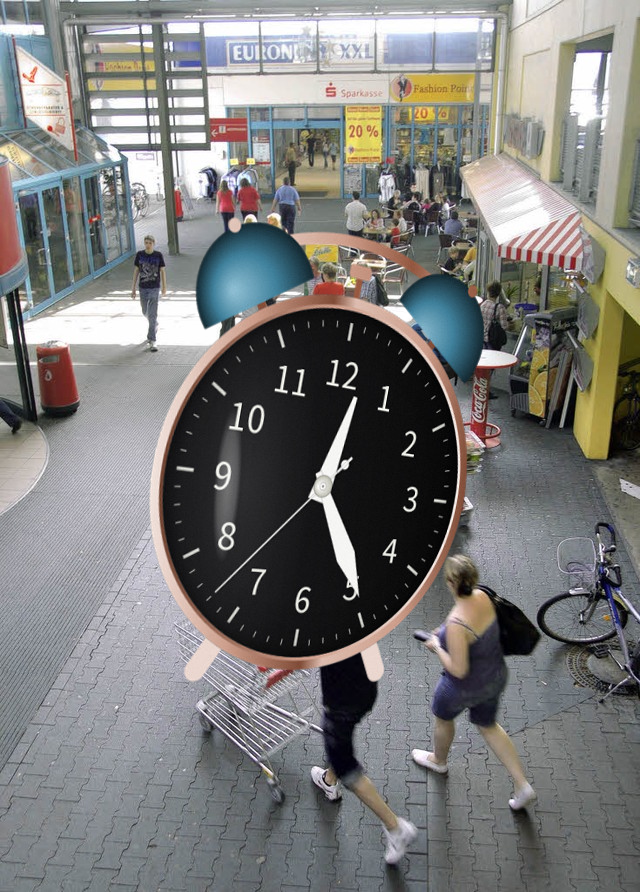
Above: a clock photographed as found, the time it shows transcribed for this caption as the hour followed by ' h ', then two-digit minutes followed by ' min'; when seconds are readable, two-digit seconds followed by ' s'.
12 h 24 min 37 s
